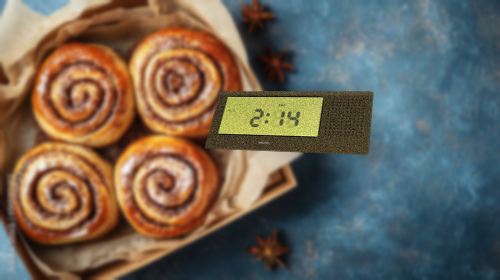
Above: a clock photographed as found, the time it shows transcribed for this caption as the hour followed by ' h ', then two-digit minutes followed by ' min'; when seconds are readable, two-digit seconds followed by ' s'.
2 h 14 min
